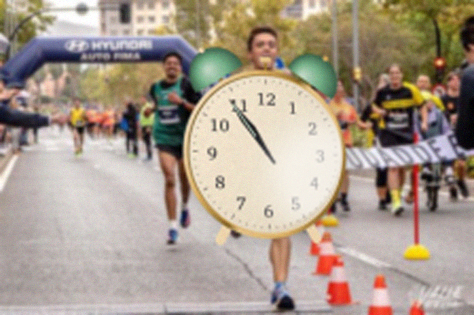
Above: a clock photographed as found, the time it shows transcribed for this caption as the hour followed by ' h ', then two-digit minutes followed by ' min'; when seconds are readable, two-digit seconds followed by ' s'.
10 h 54 min
